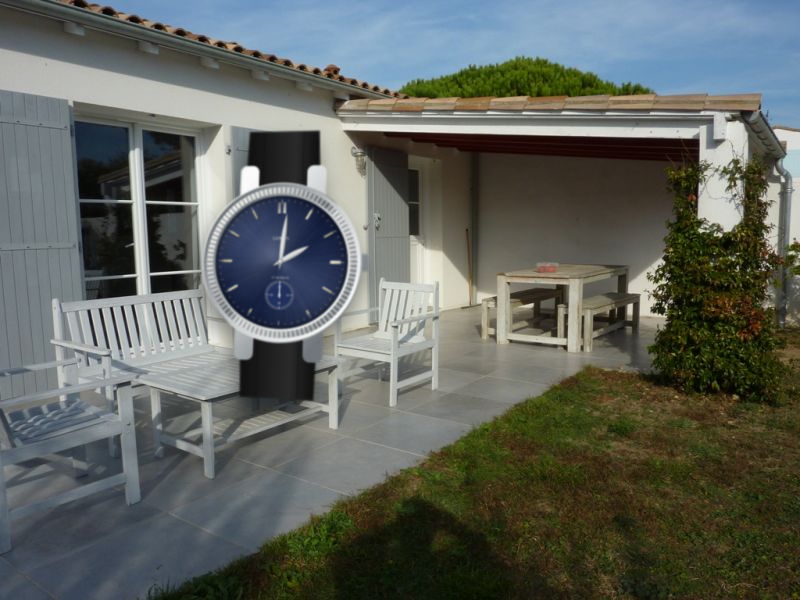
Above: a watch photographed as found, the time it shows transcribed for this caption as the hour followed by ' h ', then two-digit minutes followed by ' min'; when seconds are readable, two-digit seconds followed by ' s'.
2 h 01 min
